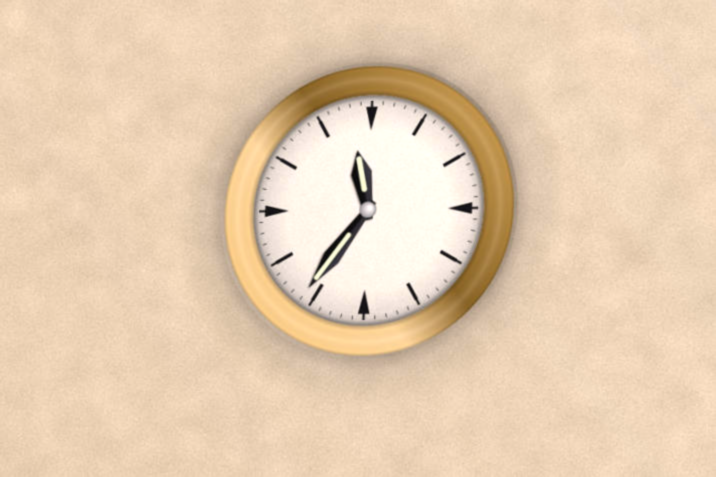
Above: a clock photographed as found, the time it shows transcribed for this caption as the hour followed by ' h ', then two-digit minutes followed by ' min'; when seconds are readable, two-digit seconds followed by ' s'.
11 h 36 min
